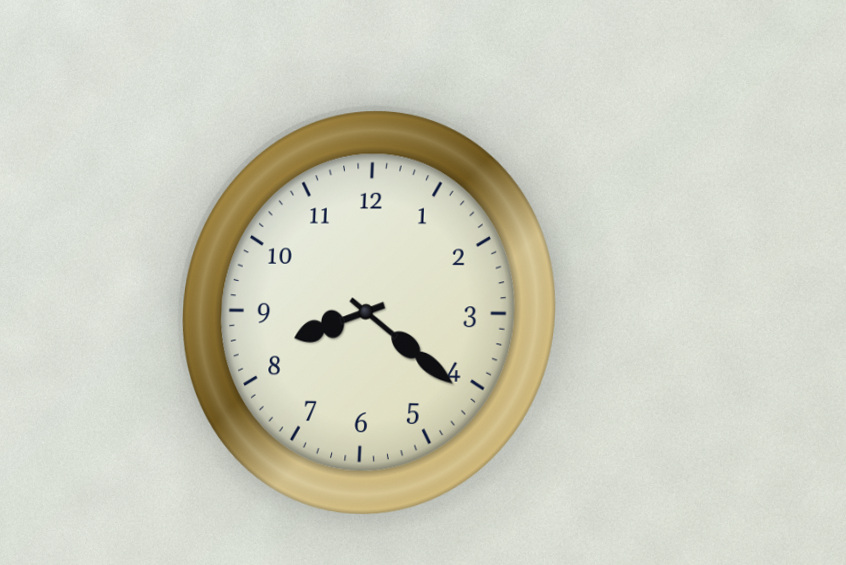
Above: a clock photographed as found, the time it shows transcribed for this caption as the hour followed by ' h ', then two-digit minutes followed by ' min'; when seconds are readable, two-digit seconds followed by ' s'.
8 h 21 min
